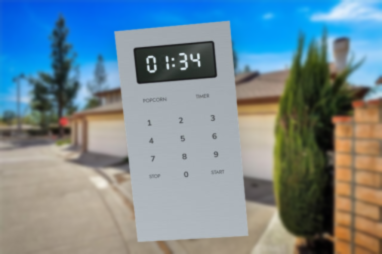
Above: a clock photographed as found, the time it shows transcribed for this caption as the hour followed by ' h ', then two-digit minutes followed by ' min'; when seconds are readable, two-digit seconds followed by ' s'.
1 h 34 min
